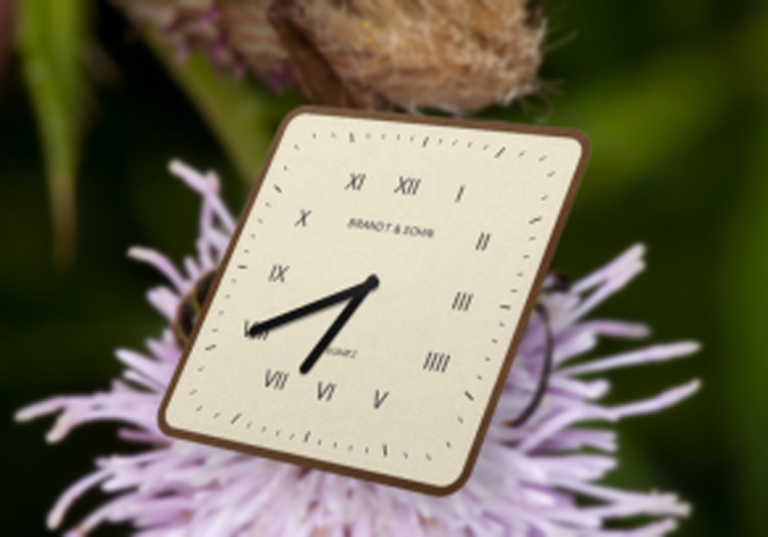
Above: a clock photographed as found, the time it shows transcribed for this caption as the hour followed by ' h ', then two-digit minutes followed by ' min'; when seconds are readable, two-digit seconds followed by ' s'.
6 h 40 min
